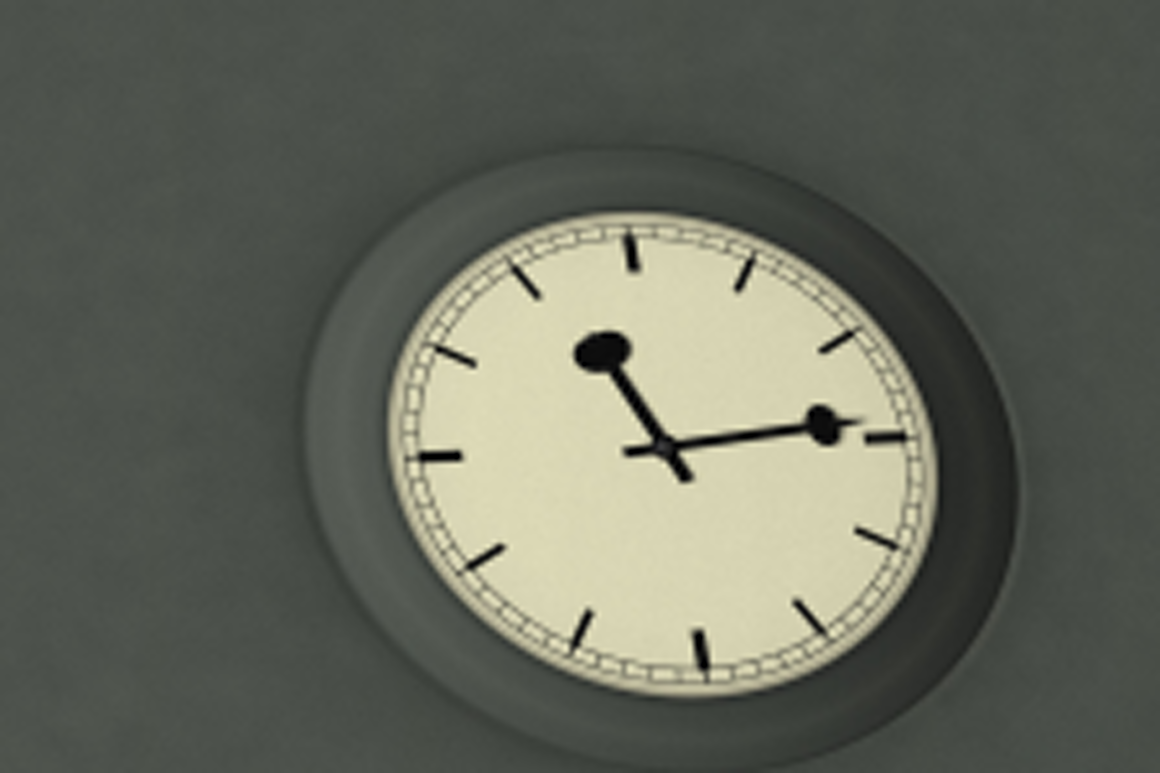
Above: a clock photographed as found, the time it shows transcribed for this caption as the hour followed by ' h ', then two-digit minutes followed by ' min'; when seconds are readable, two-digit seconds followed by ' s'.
11 h 14 min
